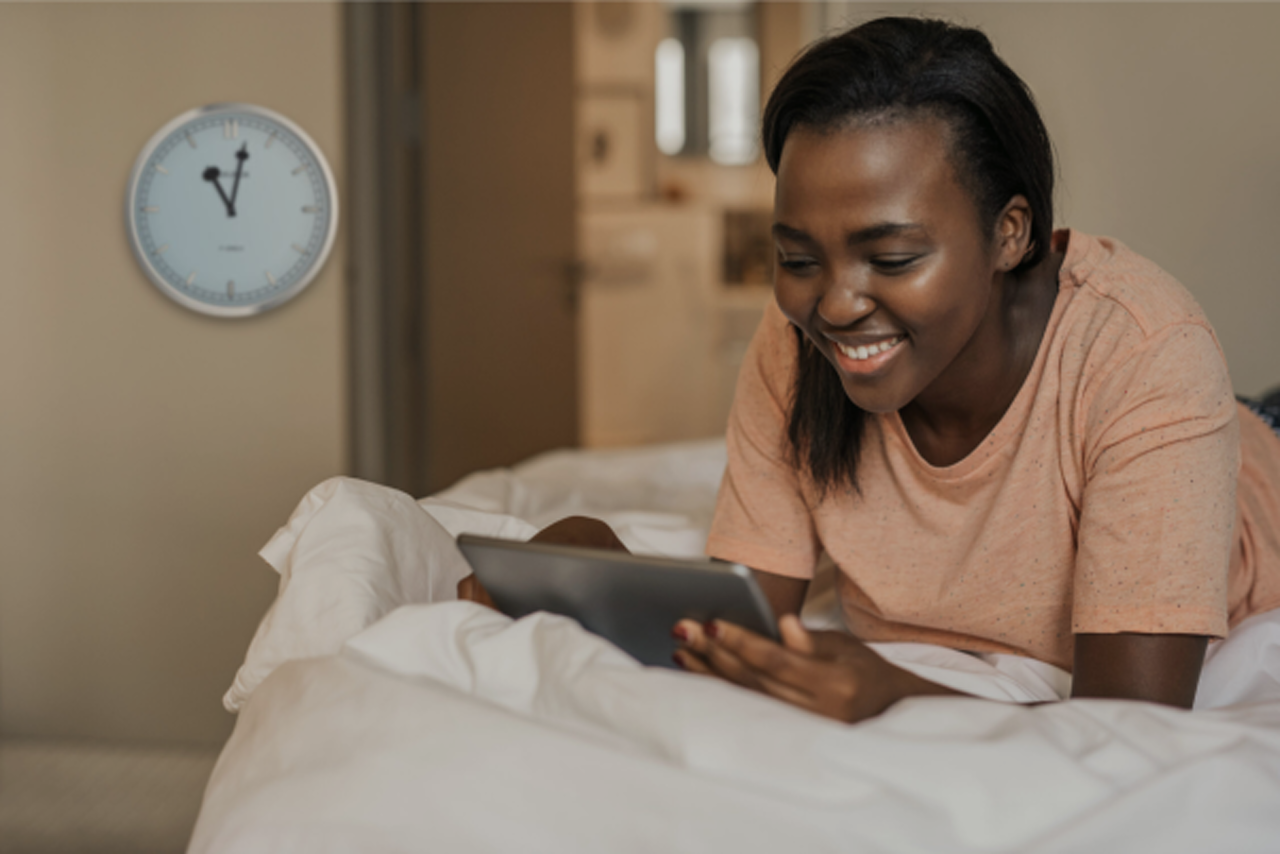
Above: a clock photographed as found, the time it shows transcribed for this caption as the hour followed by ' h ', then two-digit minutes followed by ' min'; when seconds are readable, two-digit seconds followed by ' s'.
11 h 02 min
